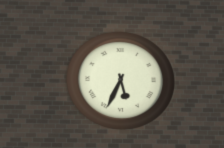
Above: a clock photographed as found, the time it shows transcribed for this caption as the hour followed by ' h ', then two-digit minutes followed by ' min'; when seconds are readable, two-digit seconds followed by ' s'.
5 h 34 min
